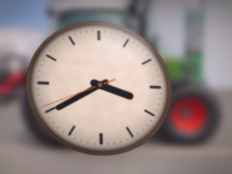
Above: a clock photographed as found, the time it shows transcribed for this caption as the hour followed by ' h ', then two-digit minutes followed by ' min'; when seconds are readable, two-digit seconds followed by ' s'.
3 h 39 min 41 s
